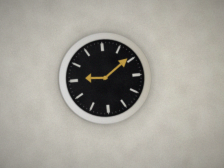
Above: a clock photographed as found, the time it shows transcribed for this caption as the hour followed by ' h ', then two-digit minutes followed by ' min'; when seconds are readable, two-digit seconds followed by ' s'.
9 h 09 min
